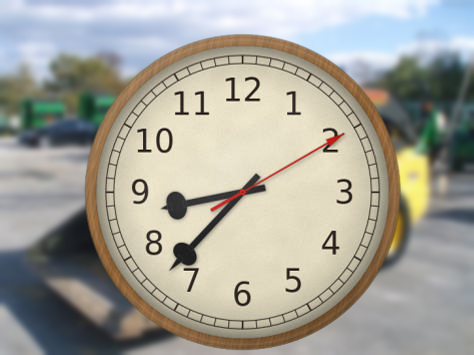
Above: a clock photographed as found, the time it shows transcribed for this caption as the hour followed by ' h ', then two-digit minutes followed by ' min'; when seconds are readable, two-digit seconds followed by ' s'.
8 h 37 min 10 s
